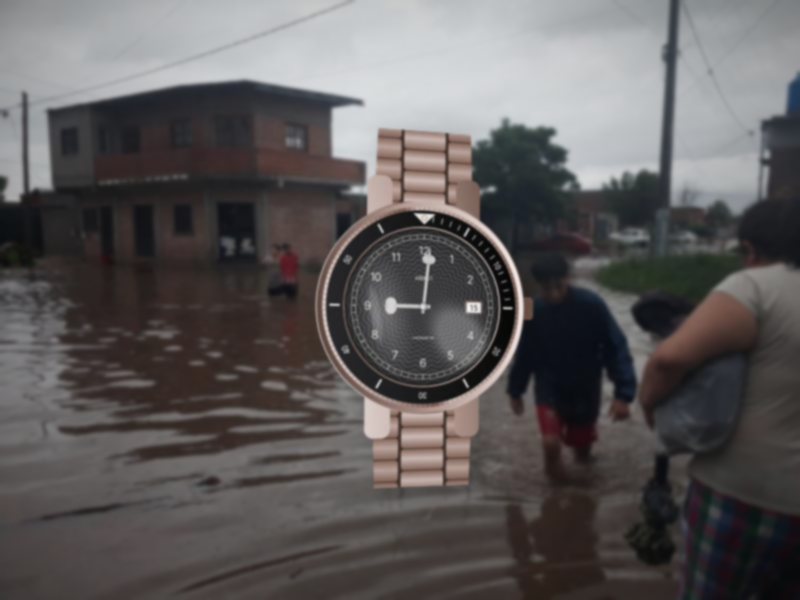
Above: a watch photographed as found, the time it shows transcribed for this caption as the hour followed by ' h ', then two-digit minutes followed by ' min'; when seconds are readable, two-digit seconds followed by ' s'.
9 h 01 min
